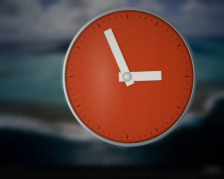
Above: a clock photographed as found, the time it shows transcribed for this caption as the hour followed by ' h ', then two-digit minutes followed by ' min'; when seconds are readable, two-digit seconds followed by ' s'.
2 h 56 min
